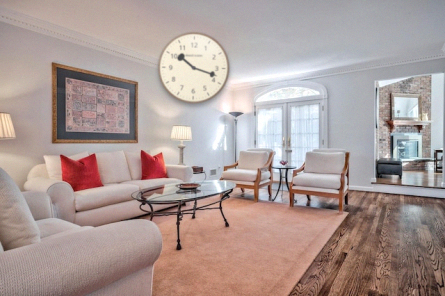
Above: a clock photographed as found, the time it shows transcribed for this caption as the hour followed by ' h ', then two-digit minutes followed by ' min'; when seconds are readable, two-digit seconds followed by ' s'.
10 h 18 min
